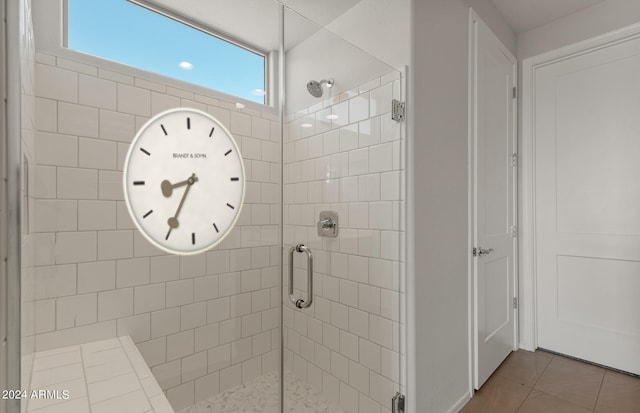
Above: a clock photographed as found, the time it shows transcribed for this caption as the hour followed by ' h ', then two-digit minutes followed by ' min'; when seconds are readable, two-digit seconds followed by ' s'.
8 h 35 min
